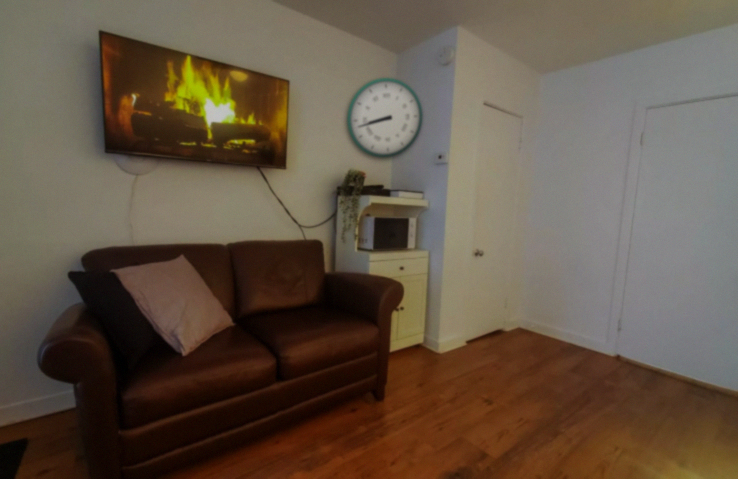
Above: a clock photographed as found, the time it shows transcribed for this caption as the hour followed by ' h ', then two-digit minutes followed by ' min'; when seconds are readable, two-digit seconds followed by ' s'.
8 h 43 min
